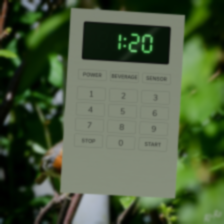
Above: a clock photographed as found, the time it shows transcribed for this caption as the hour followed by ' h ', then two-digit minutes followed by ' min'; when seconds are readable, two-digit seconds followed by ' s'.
1 h 20 min
